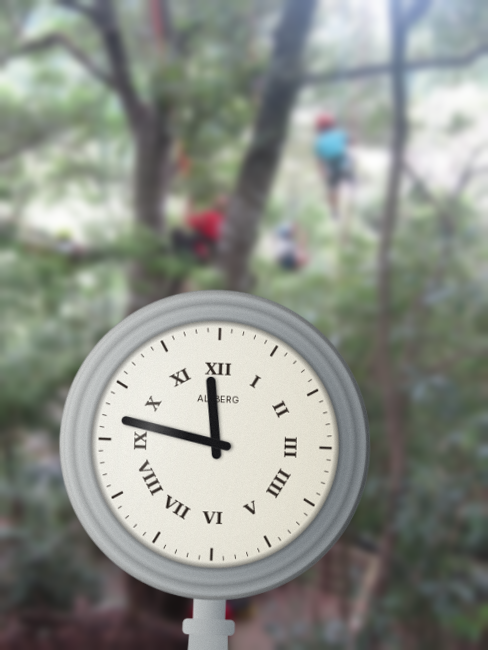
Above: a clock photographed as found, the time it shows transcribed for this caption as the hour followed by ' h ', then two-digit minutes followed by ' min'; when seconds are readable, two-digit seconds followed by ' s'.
11 h 47 min
